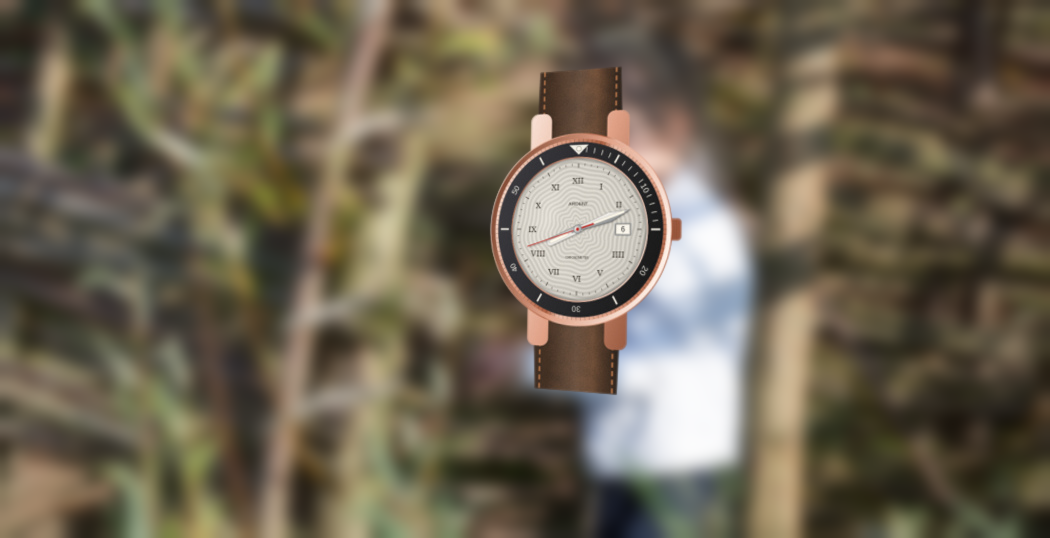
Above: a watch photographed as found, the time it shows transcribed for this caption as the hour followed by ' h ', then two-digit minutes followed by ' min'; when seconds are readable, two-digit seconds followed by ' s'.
8 h 11 min 42 s
